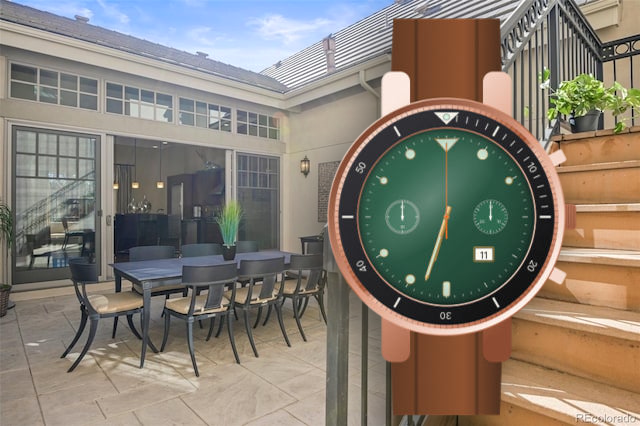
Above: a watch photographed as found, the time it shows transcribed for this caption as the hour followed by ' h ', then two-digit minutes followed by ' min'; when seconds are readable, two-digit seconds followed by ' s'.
6 h 33 min
